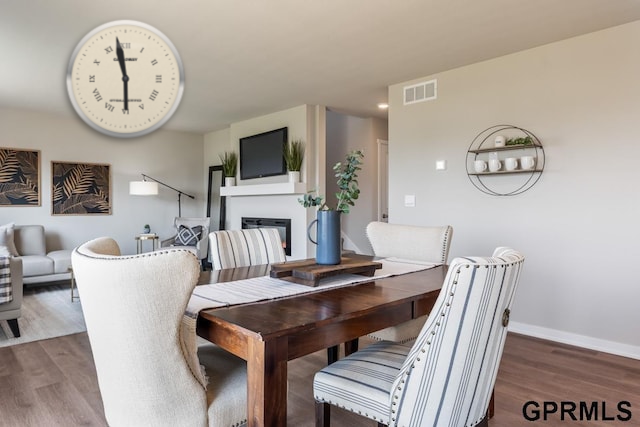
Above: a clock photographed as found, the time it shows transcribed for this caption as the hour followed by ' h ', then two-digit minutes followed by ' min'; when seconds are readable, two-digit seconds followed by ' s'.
5 h 58 min
